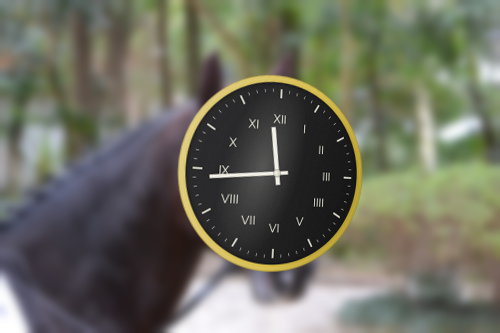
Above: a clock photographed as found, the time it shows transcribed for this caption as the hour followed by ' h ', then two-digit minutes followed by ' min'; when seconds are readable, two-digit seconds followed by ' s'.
11 h 44 min
